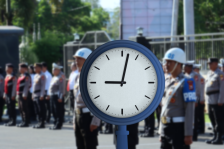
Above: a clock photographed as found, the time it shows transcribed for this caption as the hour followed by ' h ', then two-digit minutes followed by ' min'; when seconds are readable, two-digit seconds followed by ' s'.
9 h 02 min
